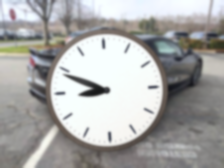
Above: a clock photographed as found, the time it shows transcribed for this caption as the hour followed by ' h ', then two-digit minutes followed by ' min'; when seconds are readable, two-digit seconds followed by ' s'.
8 h 49 min
